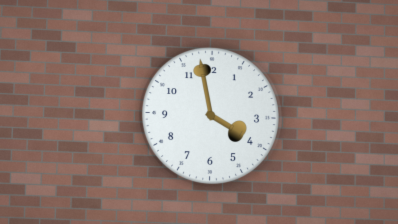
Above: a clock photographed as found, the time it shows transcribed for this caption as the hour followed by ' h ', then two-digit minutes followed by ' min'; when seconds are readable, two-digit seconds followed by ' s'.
3 h 58 min
